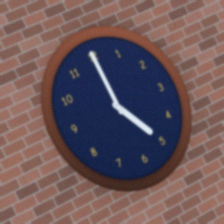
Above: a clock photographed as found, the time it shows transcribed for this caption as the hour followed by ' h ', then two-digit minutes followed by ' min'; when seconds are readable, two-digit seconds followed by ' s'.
5 h 00 min
